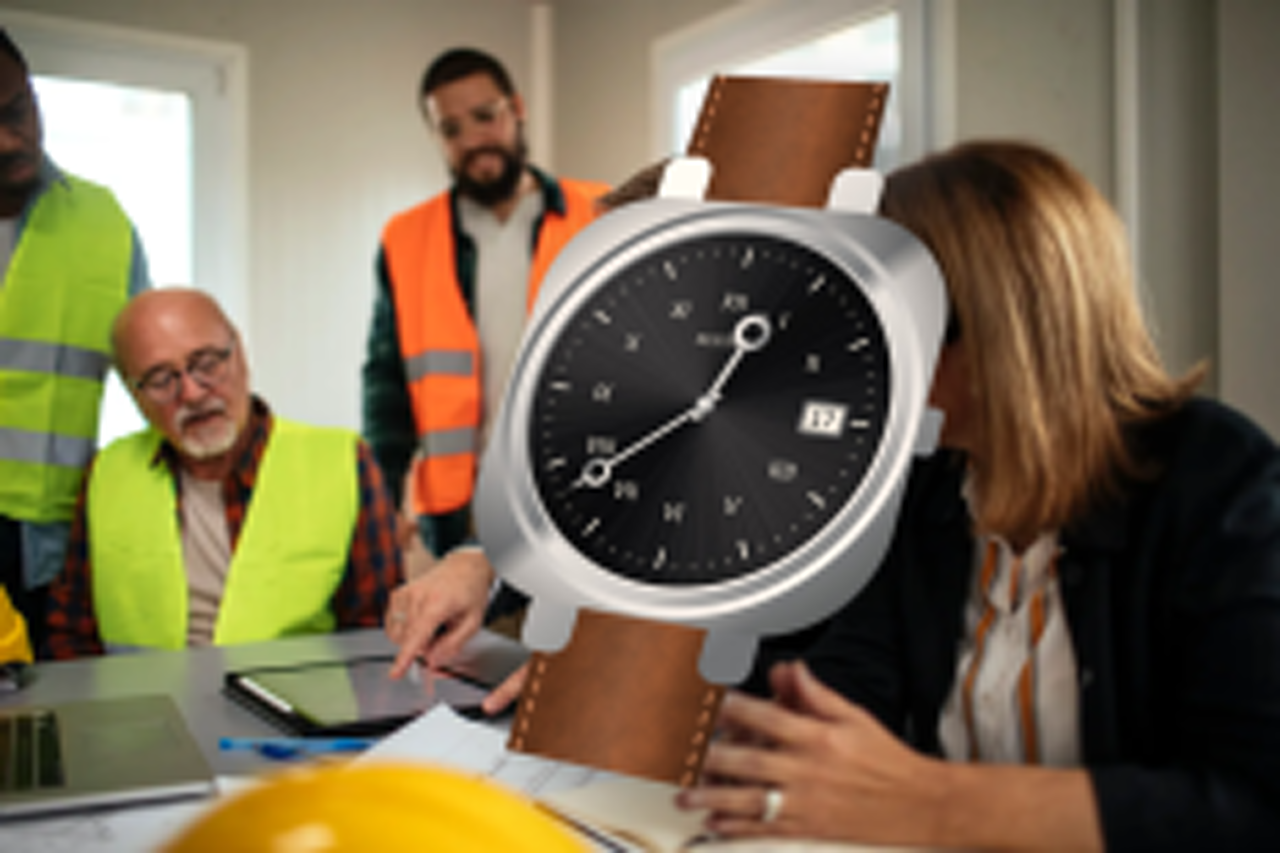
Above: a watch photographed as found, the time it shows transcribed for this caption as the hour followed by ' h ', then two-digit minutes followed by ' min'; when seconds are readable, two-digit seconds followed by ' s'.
12 h 38 min
